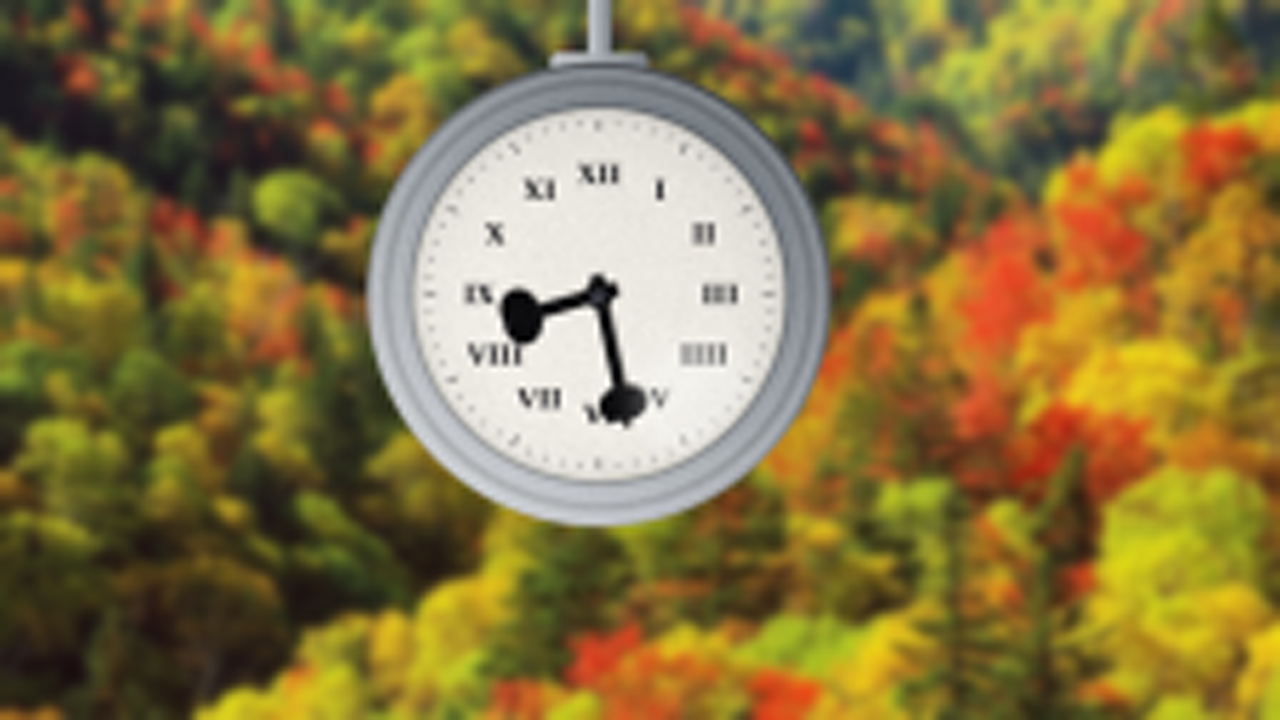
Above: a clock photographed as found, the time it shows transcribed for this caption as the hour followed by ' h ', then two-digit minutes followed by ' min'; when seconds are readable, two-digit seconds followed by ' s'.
8 h 28 min
